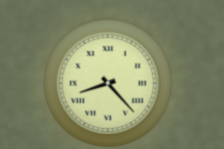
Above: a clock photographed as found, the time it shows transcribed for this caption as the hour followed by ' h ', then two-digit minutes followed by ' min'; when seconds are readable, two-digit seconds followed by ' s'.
8 h 23 min
